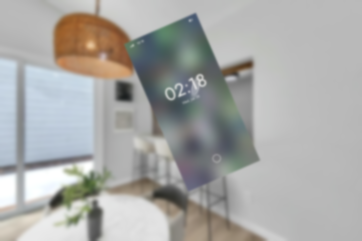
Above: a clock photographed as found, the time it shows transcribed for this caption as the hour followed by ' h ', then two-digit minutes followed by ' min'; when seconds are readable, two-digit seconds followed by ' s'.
2 h 18 min
